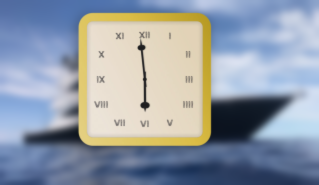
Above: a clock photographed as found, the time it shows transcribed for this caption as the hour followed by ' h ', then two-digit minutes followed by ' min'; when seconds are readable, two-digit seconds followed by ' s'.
5 h 59 min
